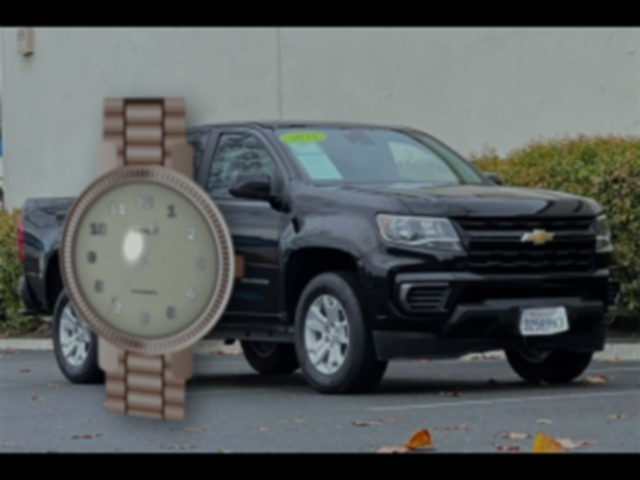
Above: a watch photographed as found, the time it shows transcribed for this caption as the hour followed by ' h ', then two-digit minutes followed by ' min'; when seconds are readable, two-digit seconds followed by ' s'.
12 h 36 min
